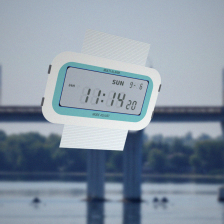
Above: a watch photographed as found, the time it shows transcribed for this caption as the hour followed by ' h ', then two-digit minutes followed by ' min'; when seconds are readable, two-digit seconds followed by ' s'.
11 h 14 min 20 s
